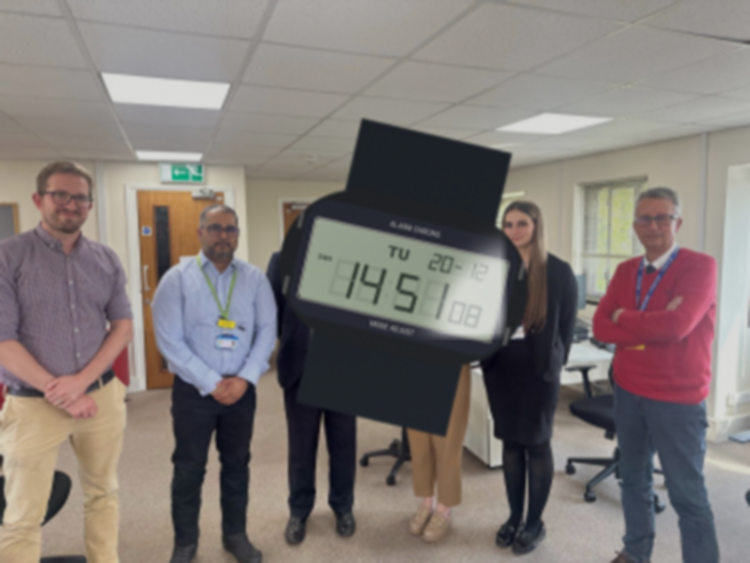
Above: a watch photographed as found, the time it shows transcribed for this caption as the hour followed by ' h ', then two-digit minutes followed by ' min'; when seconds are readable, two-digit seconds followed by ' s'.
14 h 51 min 08 s
